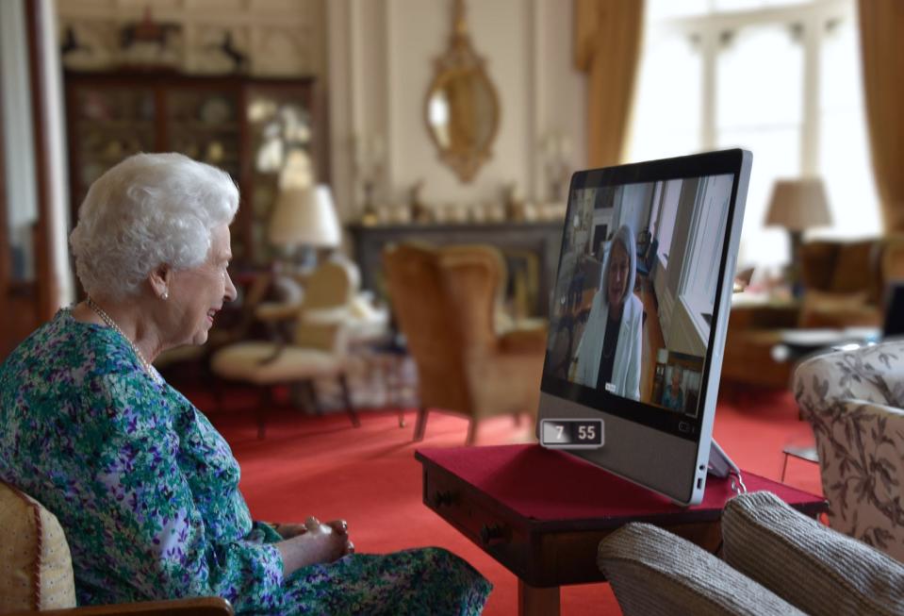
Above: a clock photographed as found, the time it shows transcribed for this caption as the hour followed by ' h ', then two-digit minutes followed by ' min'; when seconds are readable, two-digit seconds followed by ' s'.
7 h 55 min
